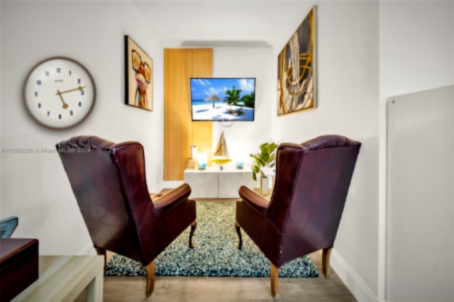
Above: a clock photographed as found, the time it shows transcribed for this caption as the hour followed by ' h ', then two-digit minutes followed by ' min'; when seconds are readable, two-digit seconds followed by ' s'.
5 h 13 min
